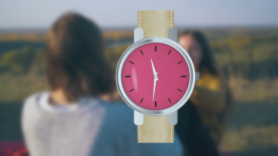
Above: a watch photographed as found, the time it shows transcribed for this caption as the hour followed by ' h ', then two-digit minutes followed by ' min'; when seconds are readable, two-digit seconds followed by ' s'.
11 h 31 min
